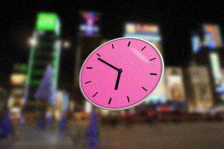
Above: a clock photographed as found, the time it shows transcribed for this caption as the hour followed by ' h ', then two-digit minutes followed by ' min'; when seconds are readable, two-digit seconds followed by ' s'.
5 h 49 min
